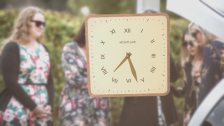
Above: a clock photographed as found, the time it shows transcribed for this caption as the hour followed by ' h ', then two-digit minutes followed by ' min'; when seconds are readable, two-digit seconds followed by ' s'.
7 h 27 min
